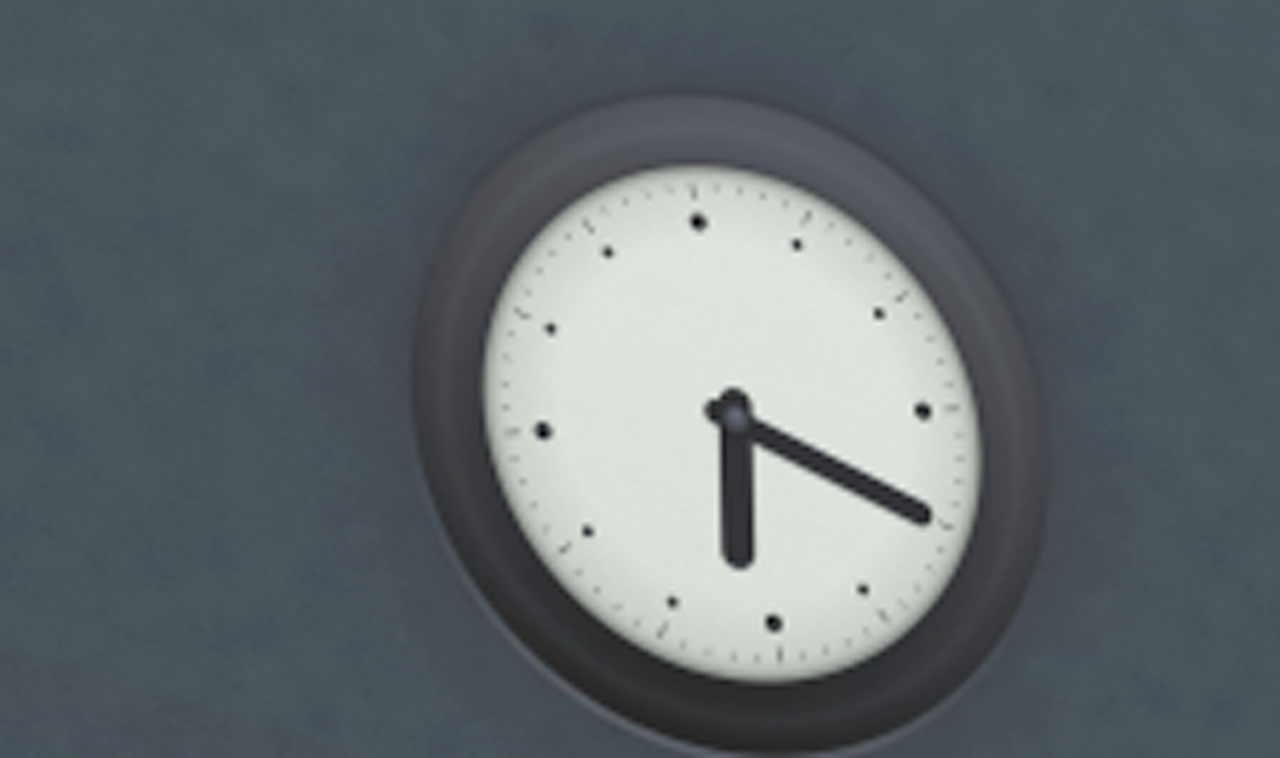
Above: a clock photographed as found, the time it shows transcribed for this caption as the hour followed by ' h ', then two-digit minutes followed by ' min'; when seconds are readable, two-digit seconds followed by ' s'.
6 h 20 min
